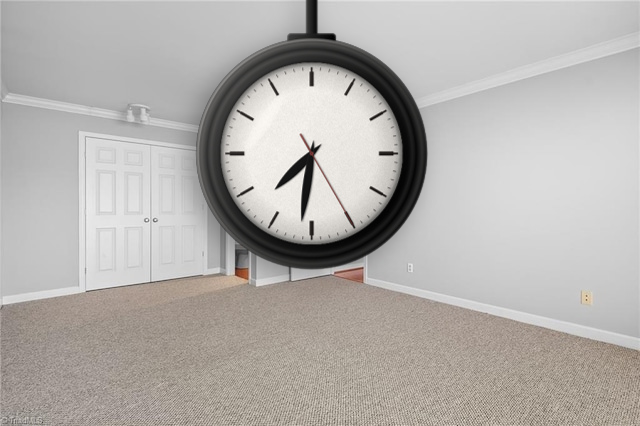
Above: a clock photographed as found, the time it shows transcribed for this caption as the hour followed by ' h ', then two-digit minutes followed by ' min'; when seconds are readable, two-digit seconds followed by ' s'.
7 h 31 min 25 s
